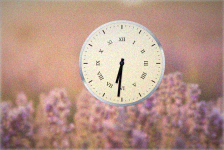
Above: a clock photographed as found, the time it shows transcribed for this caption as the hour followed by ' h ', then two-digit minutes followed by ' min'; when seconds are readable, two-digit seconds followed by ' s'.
6 h 31 min
